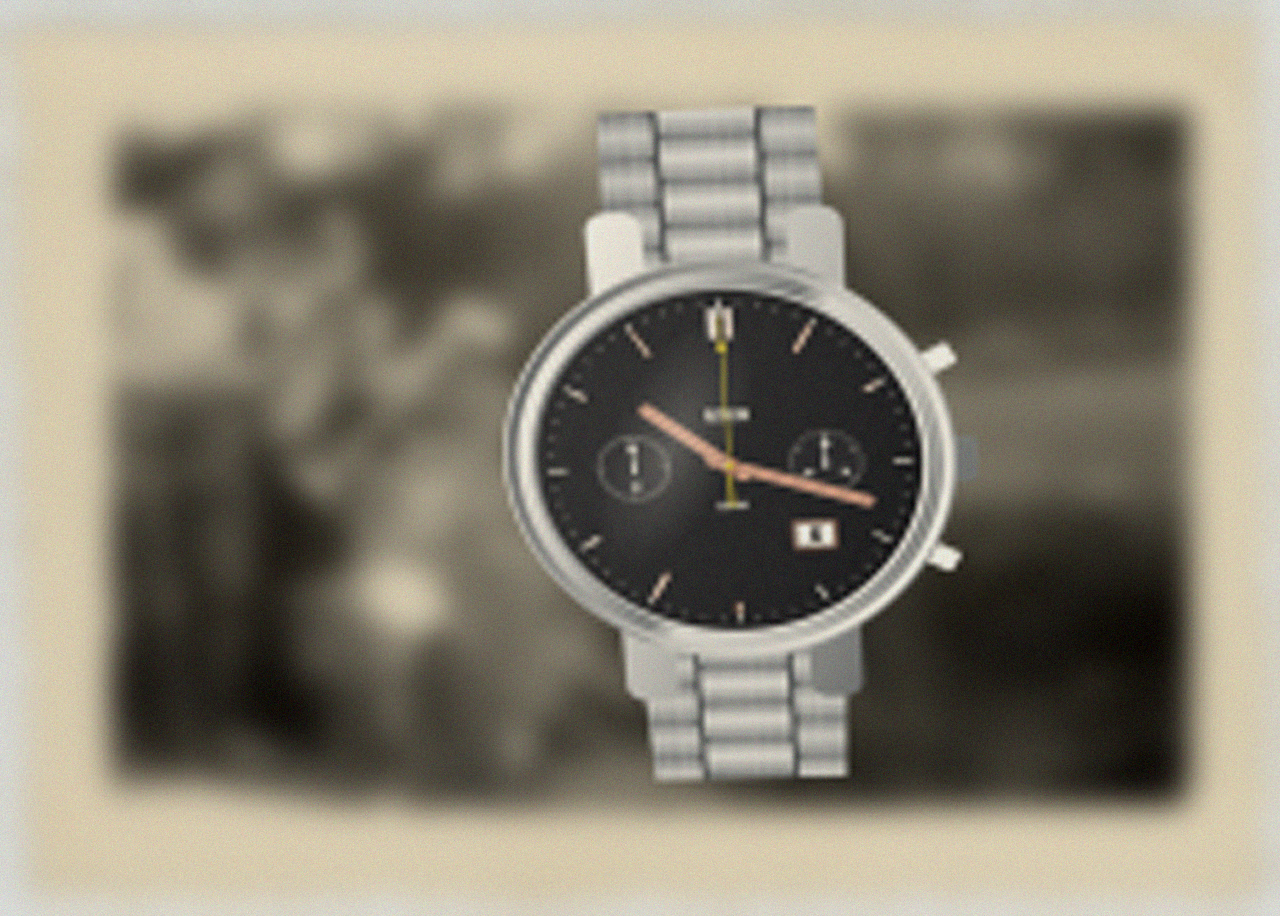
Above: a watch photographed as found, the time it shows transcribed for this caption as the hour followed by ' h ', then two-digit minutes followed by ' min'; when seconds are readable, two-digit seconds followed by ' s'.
10 h 18 min
